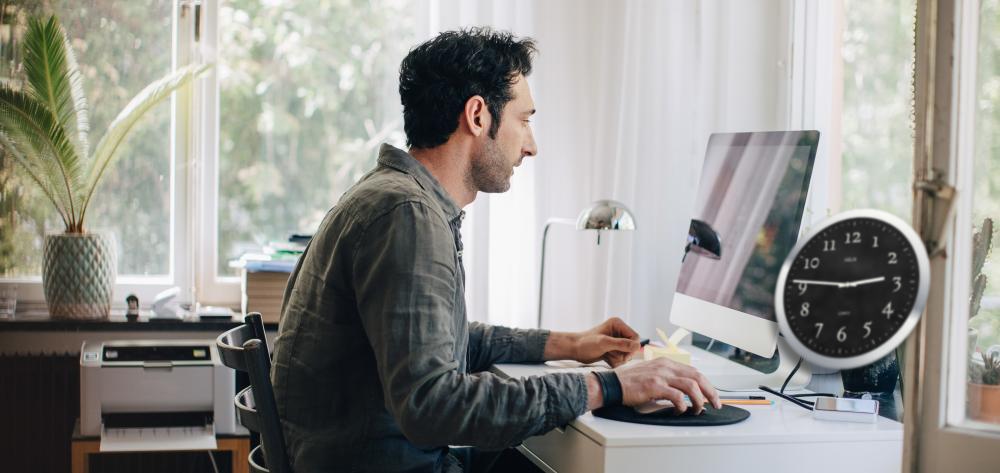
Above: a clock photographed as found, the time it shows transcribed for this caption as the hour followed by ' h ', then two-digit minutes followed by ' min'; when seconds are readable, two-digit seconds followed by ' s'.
2 h 46 min
